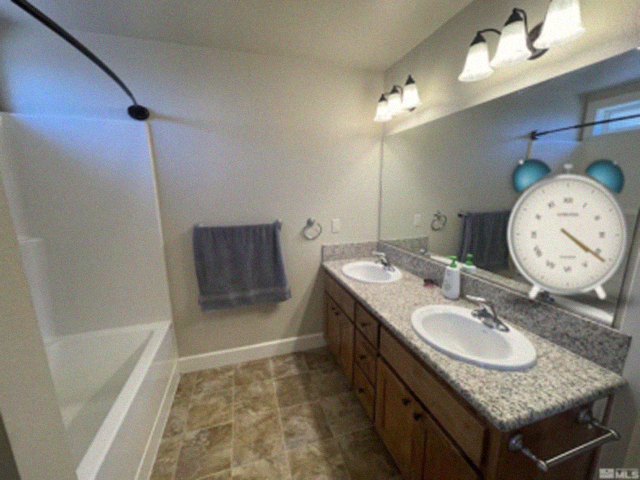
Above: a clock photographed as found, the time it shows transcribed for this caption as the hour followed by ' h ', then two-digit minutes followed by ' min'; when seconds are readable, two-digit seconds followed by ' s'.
4 h 21 min
